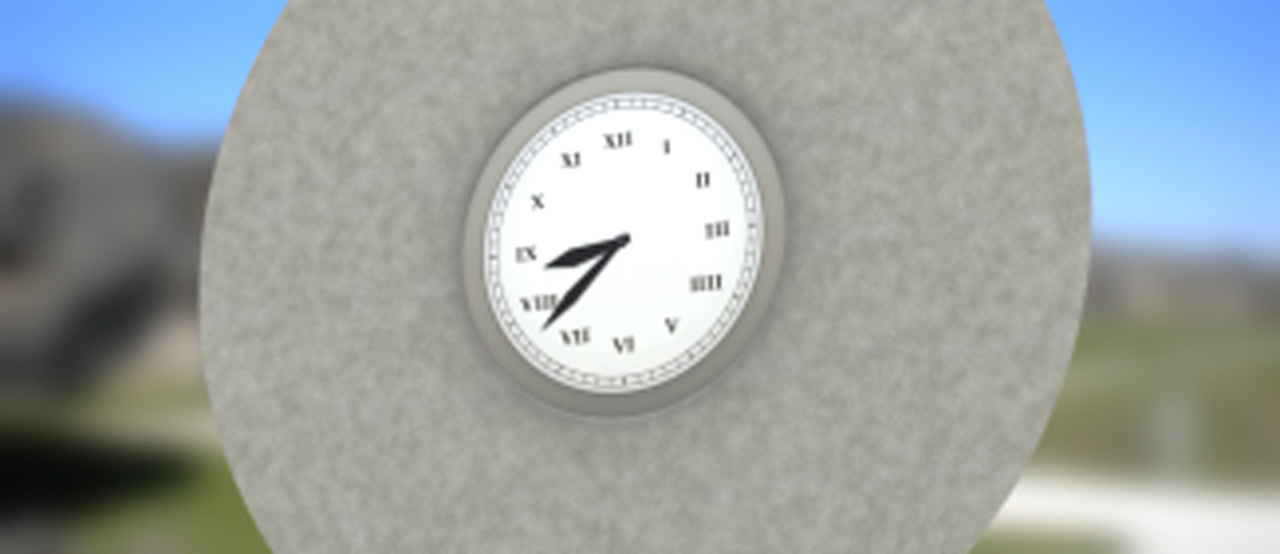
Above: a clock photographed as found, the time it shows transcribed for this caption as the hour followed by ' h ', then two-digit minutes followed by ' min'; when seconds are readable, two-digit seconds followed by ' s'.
8 h 38 min
